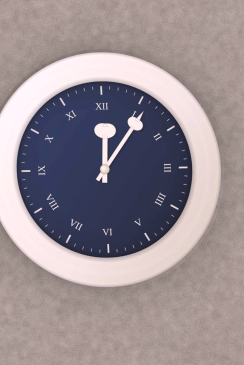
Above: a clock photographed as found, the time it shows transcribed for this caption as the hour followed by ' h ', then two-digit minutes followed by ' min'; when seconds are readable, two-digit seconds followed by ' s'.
12 h 06 min
